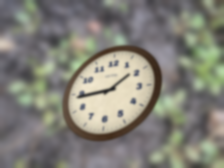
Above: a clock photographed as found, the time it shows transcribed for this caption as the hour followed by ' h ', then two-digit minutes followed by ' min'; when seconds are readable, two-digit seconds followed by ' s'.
1 h 44 min
